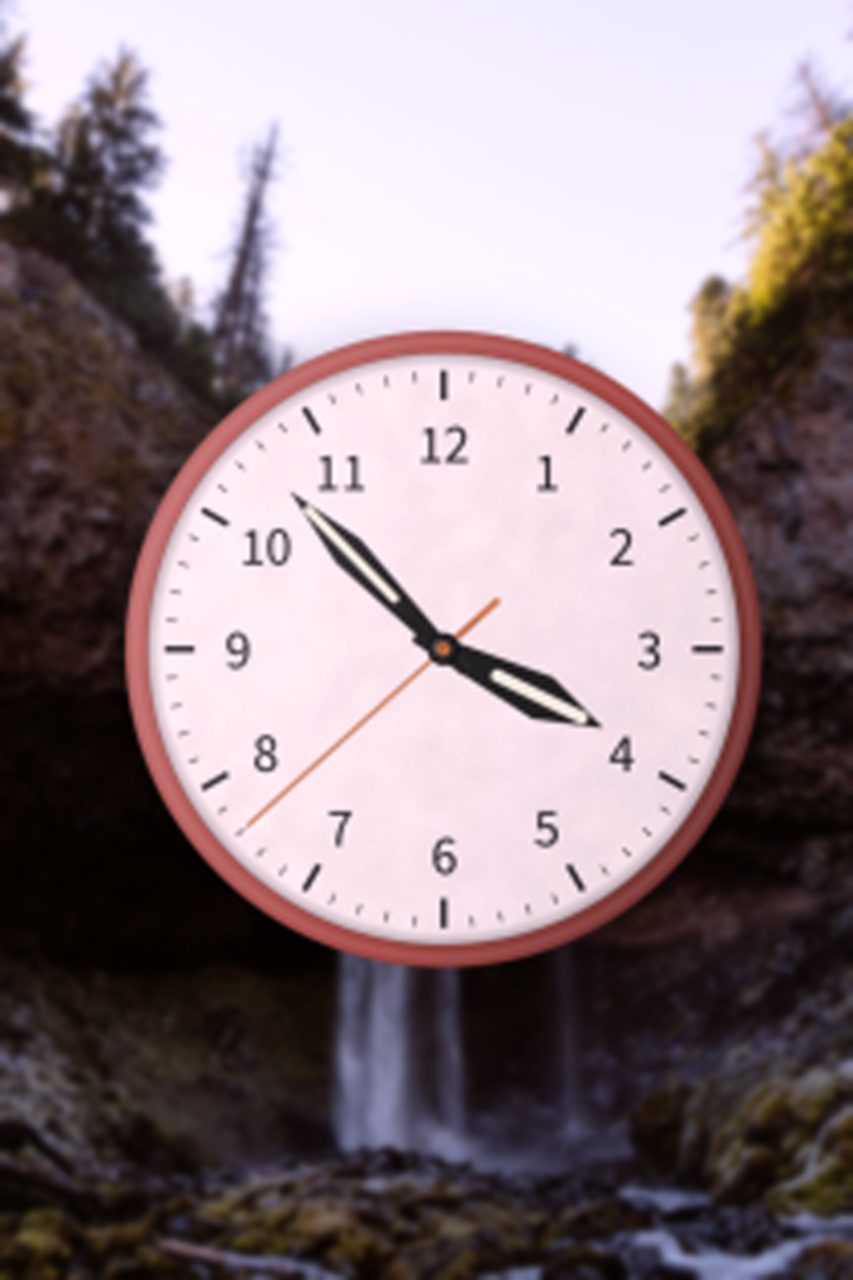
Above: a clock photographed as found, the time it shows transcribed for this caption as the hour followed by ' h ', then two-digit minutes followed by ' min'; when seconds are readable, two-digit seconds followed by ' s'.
3 h 52 min 38 s
